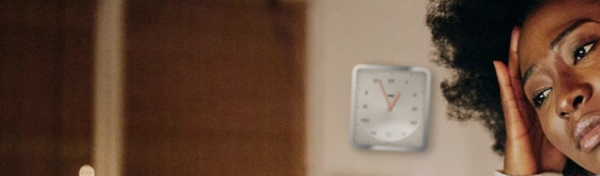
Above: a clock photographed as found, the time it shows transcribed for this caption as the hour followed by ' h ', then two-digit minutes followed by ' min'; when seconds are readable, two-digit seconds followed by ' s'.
12 h 56 min
